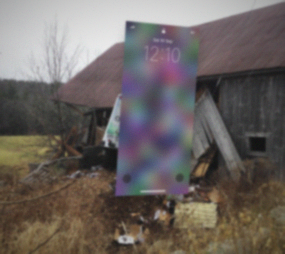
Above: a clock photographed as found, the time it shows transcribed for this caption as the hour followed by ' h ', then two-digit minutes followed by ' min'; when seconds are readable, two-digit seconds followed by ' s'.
12 h 10 min
